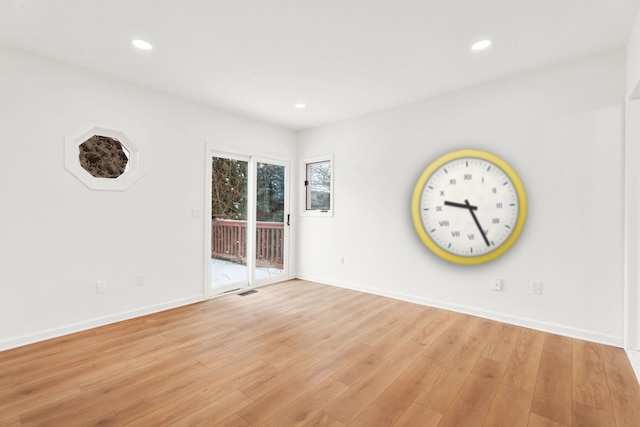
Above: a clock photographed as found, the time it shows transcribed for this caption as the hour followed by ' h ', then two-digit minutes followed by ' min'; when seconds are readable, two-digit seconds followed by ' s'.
9 h 26 min
